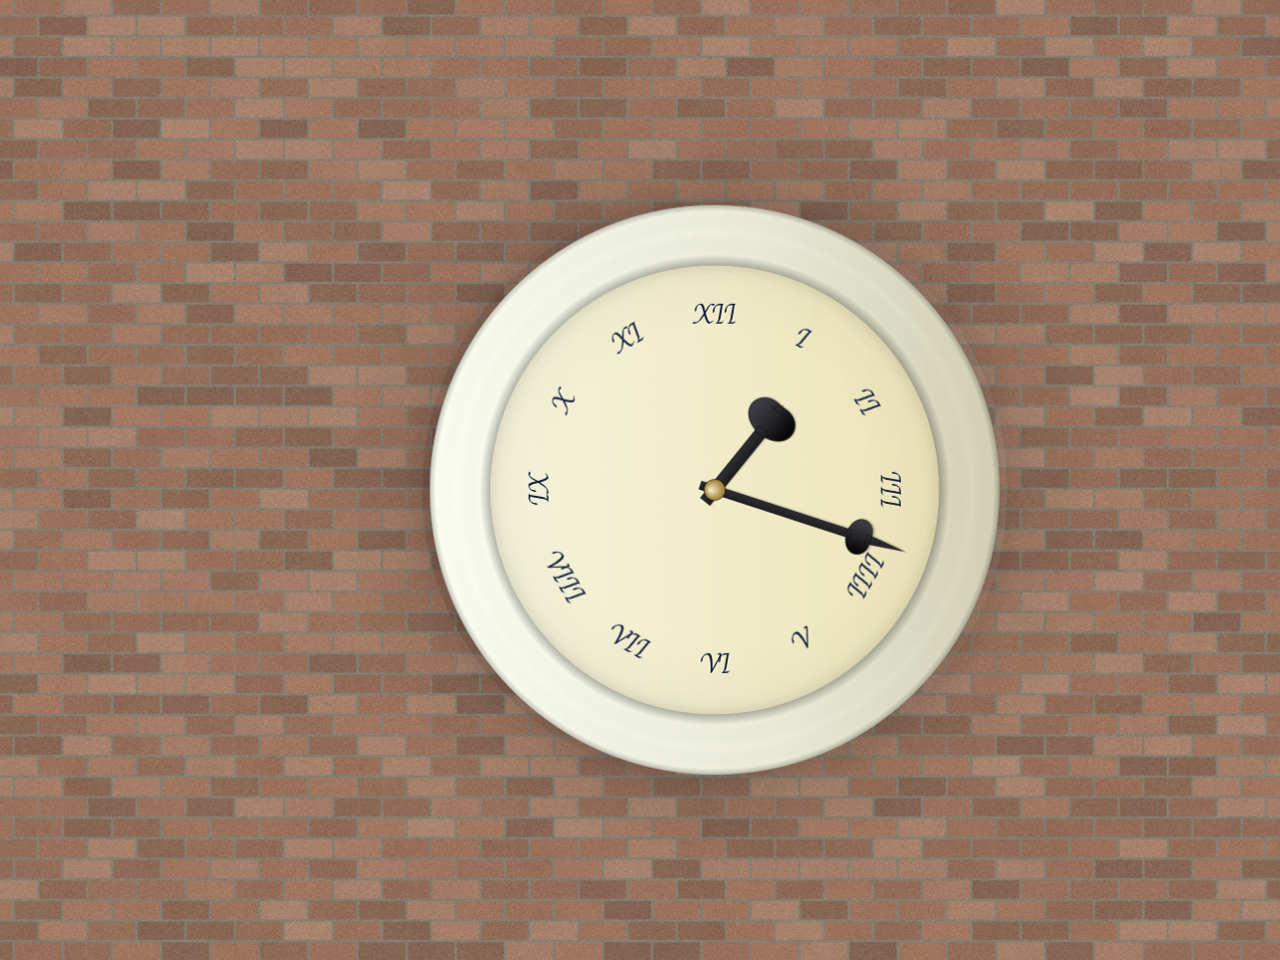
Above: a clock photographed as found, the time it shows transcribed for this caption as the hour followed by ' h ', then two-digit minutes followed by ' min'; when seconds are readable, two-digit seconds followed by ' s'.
1 h 18 min
